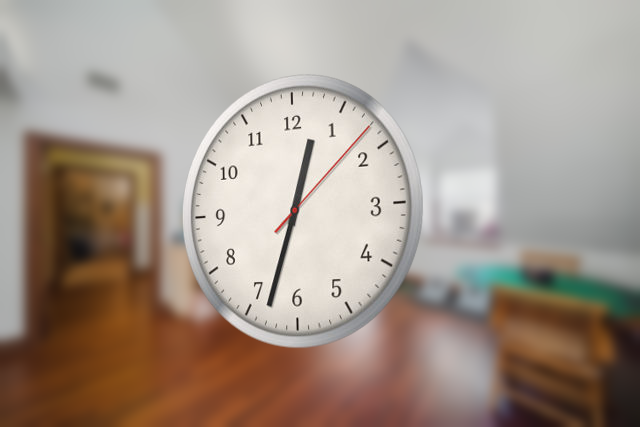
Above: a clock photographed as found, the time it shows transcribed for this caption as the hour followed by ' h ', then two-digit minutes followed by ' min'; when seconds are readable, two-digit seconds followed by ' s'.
12 h 33 min 08 s
